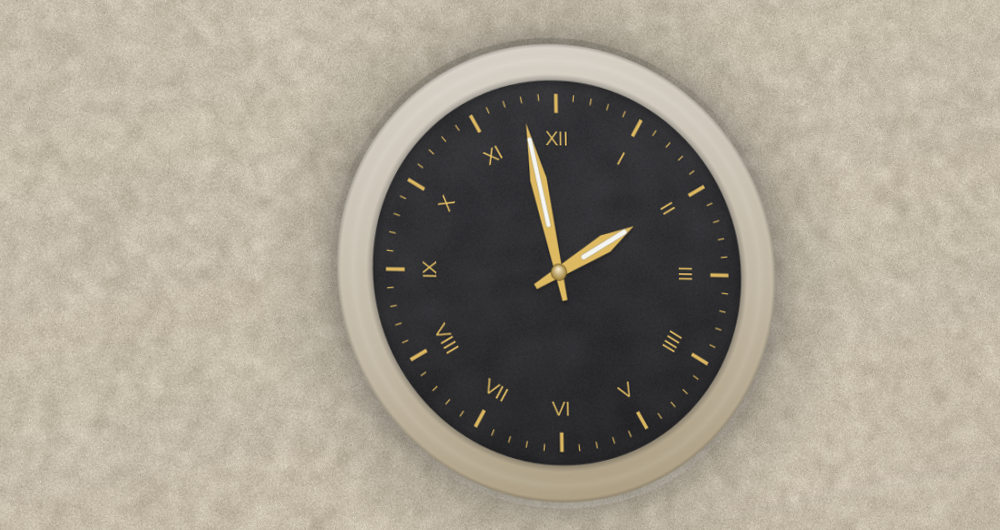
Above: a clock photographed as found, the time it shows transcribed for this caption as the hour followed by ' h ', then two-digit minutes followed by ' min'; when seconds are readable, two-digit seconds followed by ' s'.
1 h 58 min
